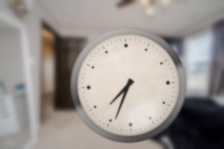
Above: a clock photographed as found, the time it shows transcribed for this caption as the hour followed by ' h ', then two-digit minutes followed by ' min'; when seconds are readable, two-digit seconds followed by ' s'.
7 h 34 min
